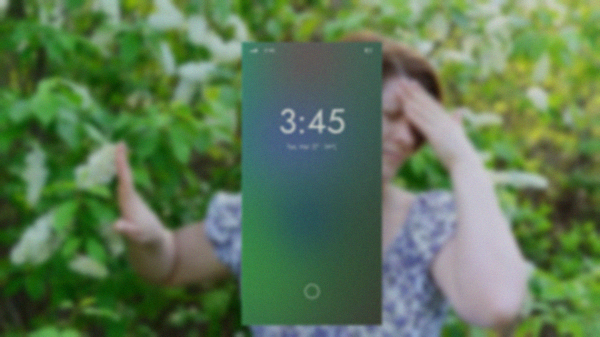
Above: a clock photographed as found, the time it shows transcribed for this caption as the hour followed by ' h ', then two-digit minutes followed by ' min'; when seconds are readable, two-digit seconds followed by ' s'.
3 h 45 min
